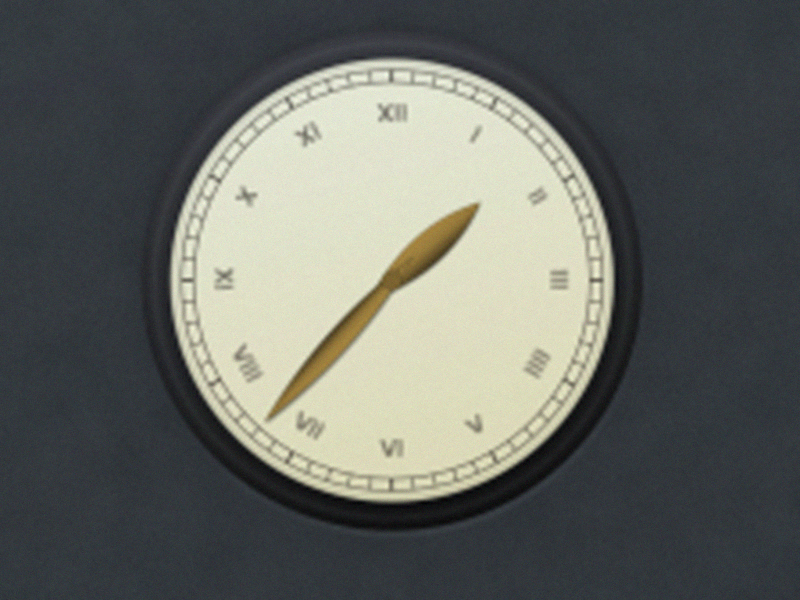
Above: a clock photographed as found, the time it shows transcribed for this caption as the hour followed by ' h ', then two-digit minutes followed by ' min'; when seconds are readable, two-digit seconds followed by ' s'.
1 h 37 min
